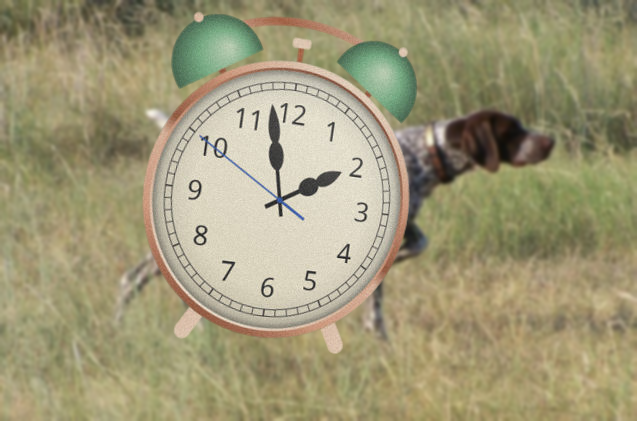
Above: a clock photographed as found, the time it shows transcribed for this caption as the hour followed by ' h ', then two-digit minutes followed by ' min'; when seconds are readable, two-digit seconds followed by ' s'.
1 h 57 min 50 s
